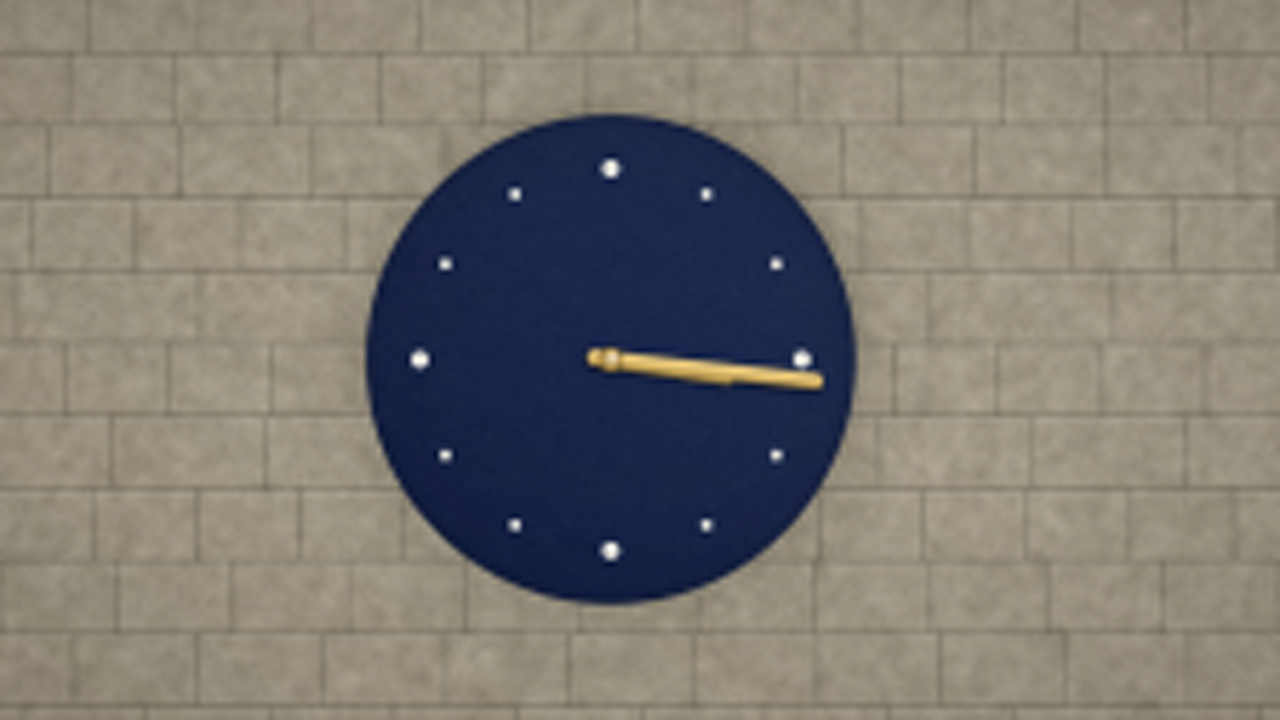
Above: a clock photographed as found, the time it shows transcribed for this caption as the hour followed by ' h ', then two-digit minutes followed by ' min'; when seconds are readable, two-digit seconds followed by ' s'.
3 h 16 min
